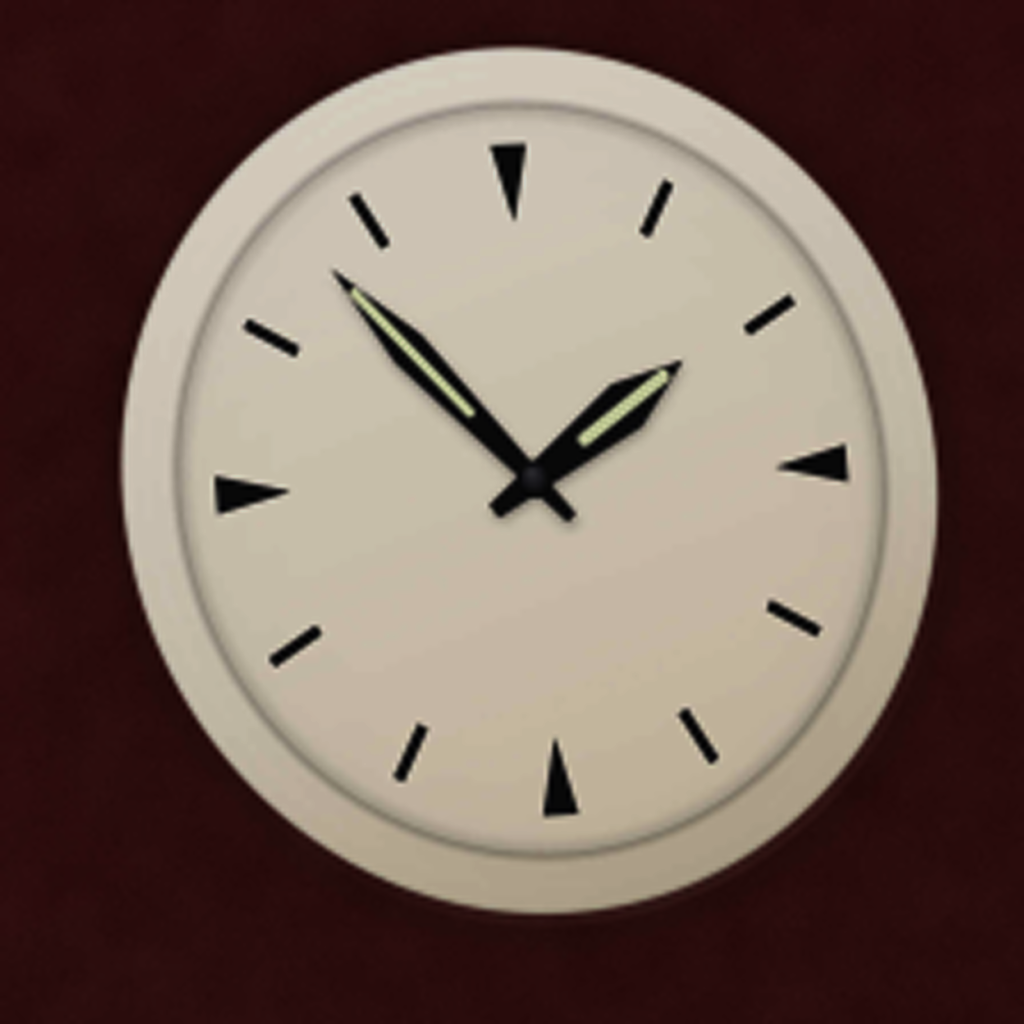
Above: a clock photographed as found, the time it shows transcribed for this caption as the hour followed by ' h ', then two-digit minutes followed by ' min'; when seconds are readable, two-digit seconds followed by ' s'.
1 h 53 min
